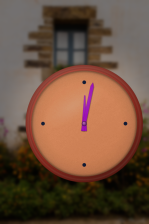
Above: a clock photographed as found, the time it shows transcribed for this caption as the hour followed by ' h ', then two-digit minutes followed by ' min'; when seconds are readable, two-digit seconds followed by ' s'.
12 h 02 min
